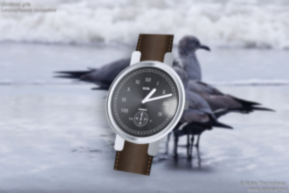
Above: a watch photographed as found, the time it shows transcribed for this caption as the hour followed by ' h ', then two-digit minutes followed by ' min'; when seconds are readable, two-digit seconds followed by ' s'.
1 h 12 min
